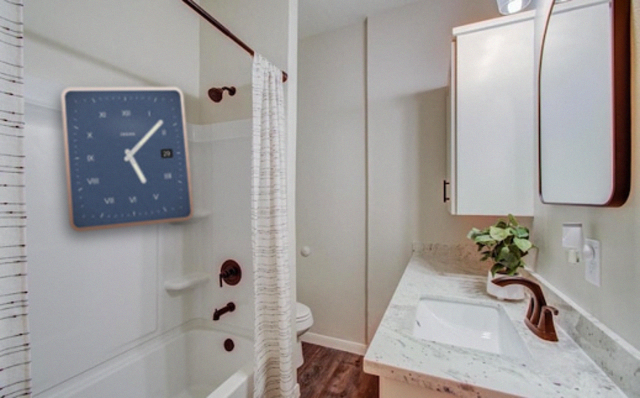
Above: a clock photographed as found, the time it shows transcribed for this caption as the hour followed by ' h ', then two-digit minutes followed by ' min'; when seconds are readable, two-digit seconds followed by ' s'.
5 h 08 min
